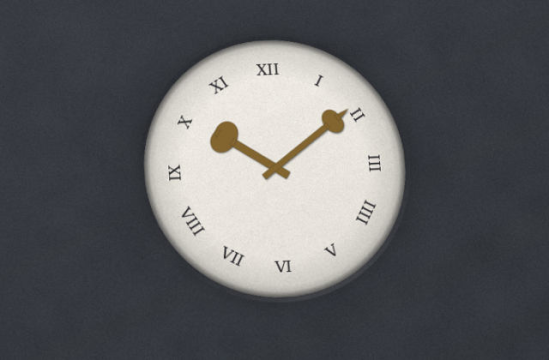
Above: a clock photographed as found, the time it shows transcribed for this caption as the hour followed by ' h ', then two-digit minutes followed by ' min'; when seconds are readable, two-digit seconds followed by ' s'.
10 h 09 min
